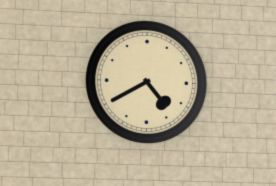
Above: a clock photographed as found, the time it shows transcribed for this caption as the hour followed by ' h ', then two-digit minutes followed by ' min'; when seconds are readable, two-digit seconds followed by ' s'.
4 h 40 min
